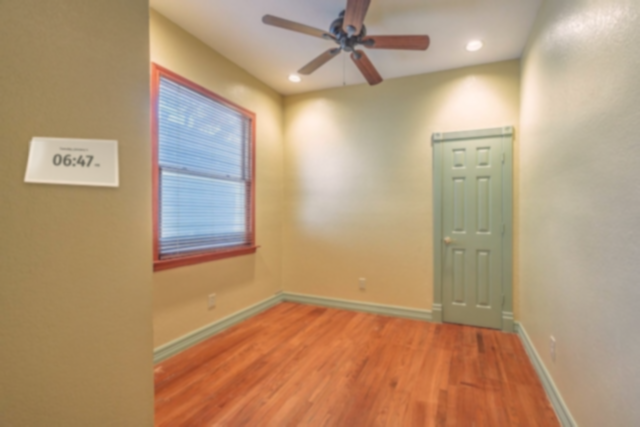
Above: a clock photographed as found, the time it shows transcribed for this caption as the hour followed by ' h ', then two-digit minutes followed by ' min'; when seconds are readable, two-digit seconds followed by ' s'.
6 h 47 min
